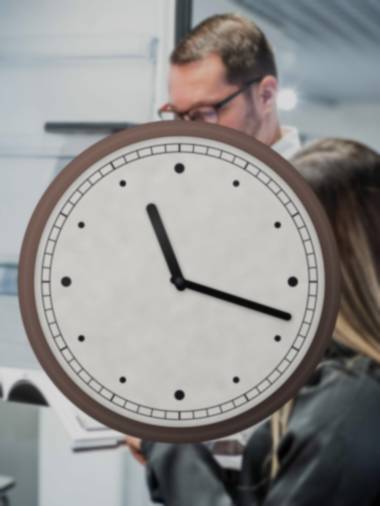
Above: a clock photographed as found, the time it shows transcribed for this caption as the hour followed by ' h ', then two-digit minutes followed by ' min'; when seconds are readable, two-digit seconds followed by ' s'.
11 h 18 min
